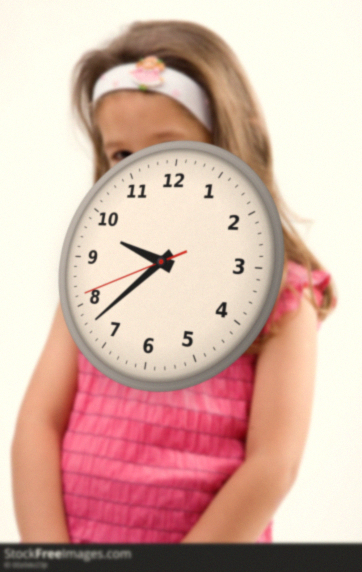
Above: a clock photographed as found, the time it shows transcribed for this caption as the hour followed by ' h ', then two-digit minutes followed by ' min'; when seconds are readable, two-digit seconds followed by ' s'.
9 h 37 min 41 s
